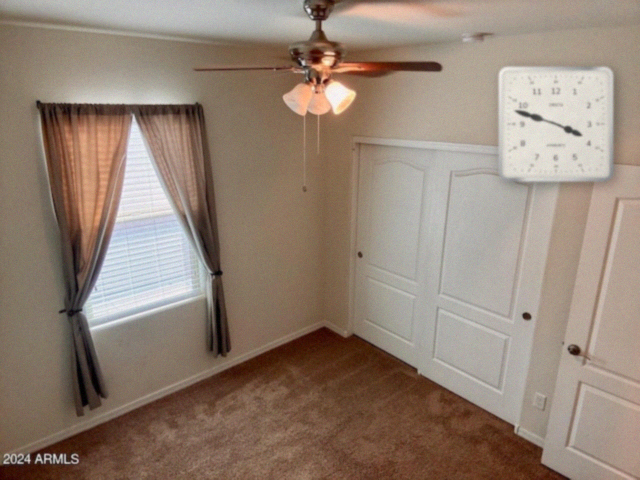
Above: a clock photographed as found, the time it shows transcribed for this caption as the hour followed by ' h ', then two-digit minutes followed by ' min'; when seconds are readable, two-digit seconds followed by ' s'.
3 h 48 min
